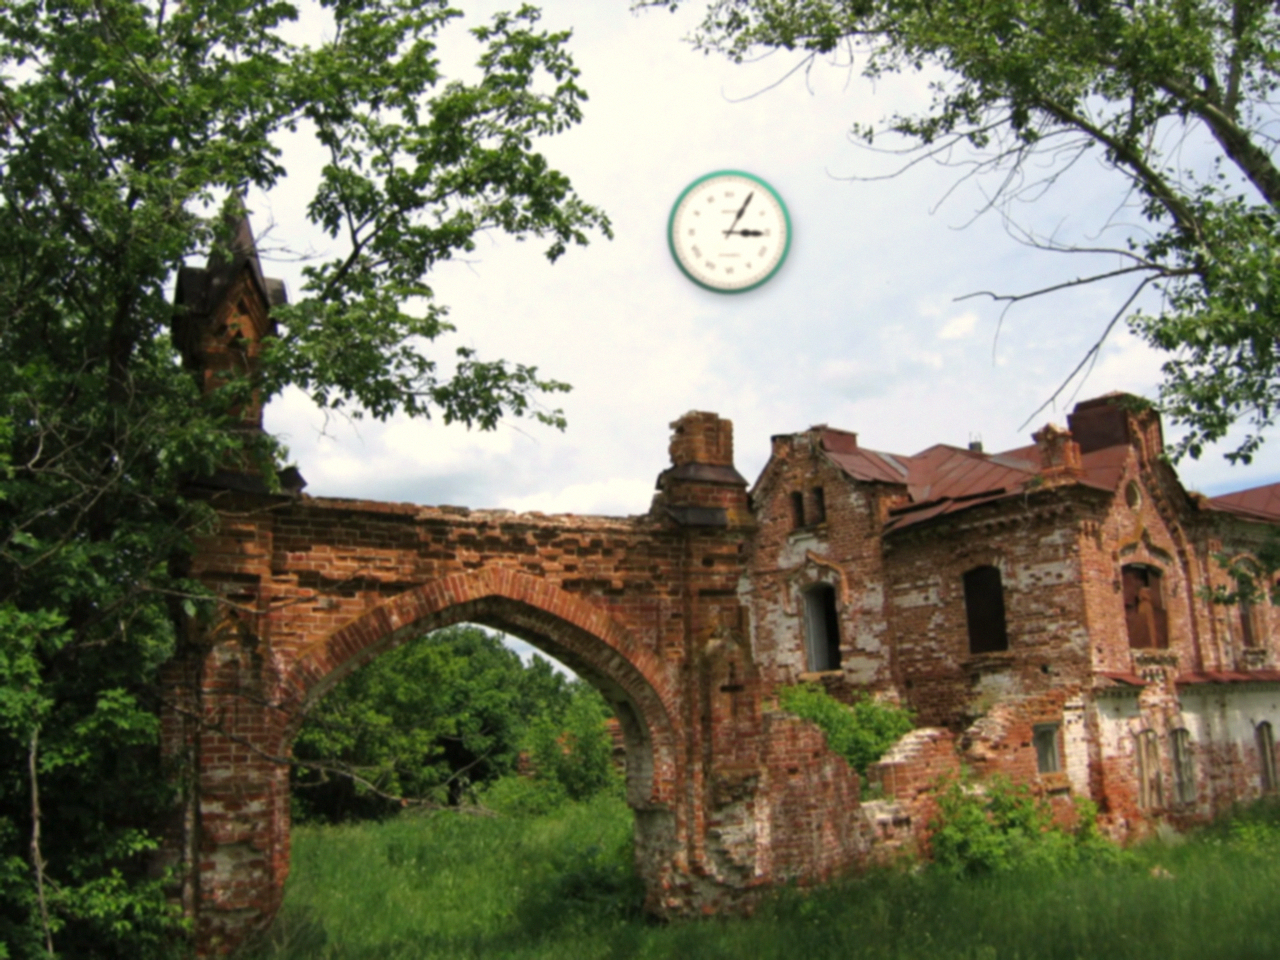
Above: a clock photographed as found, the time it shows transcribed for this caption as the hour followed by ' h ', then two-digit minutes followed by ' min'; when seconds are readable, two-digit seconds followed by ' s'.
3 h 05 min
